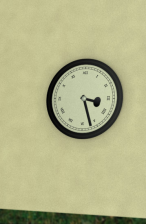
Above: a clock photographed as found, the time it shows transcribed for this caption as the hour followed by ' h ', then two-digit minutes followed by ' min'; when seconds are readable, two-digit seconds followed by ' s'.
3 h 27 min
